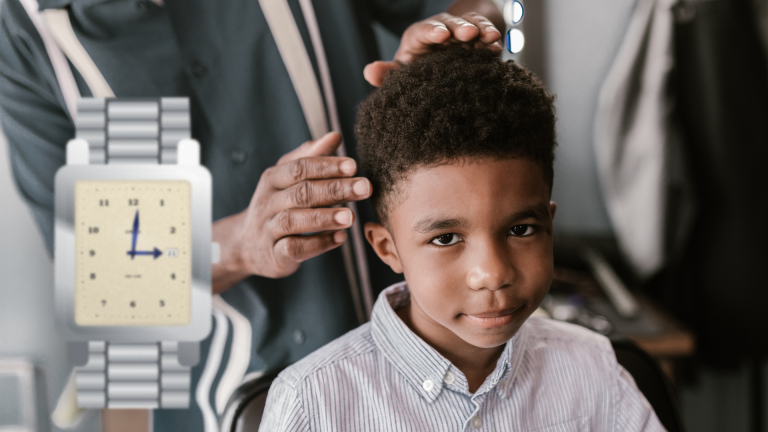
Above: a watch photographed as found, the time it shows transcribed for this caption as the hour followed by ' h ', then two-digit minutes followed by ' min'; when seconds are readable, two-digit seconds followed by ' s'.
3 h 01 min
